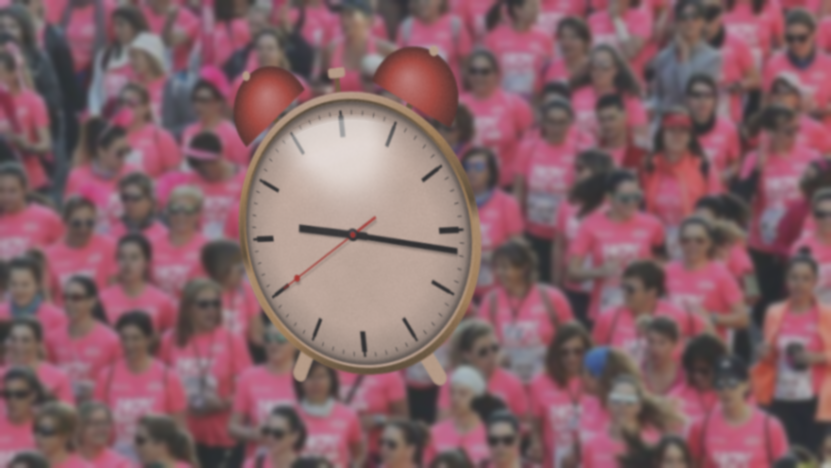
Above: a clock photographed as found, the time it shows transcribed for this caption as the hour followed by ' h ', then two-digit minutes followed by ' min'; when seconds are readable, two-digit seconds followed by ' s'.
9 h 16 min 40 s
